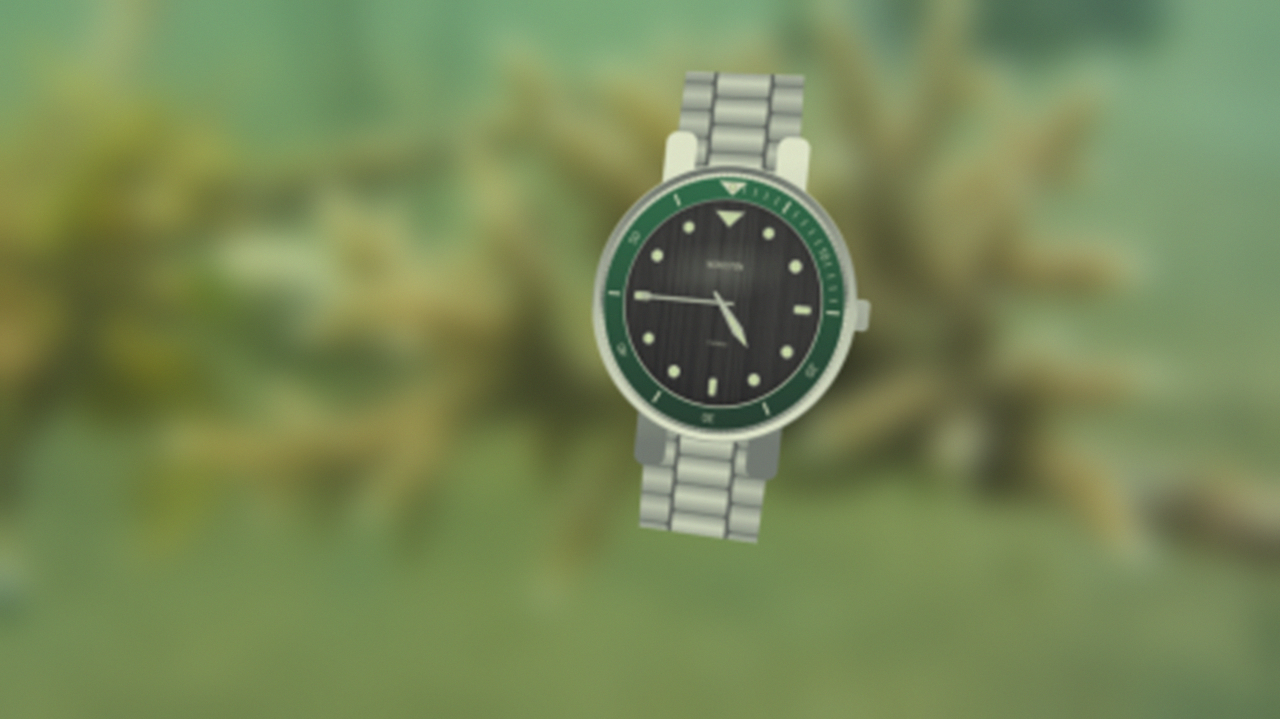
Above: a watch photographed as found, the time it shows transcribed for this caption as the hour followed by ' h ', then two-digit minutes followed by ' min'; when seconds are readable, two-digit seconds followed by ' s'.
4 h 45 min
